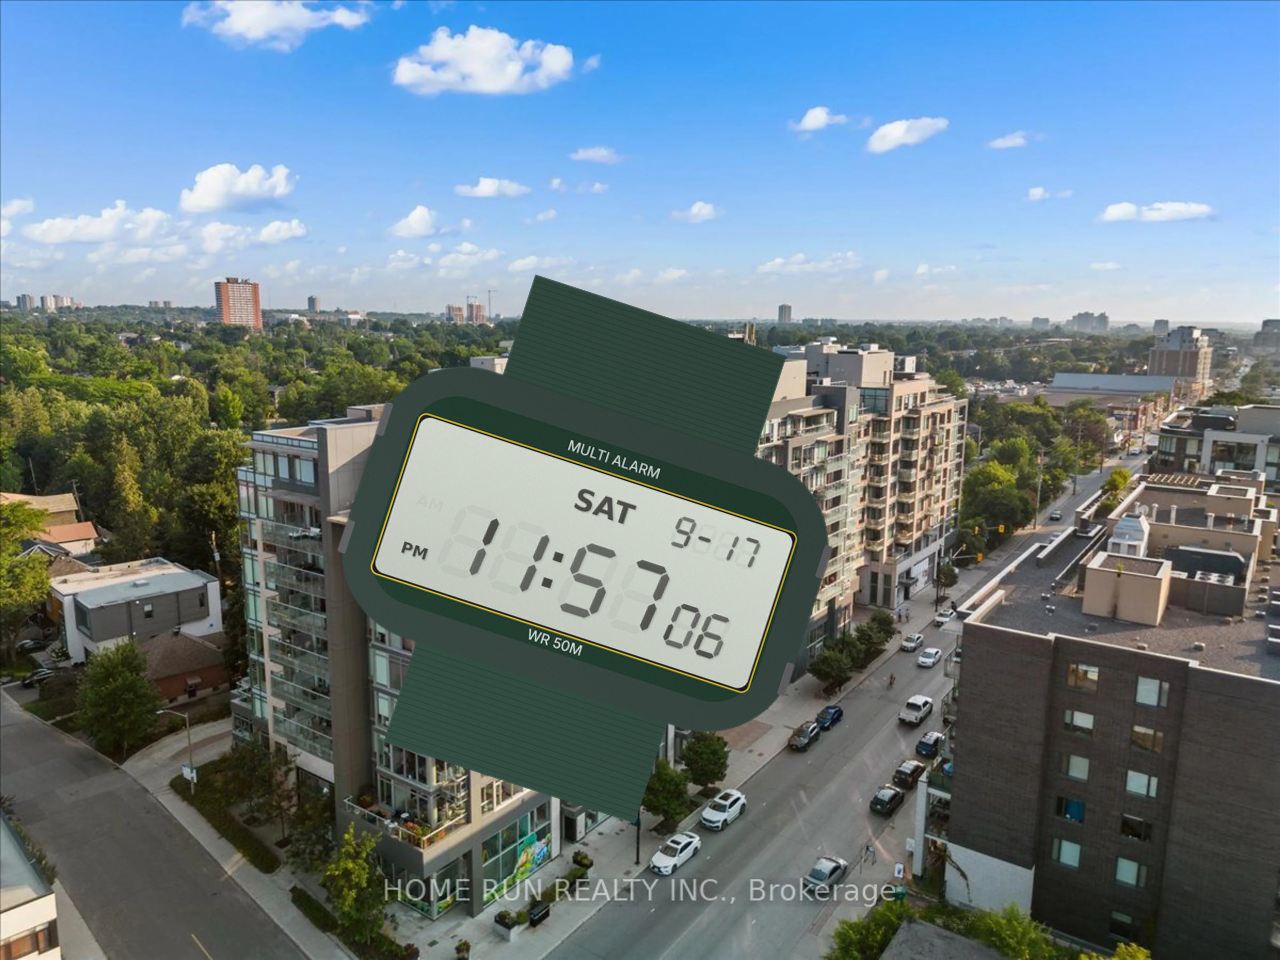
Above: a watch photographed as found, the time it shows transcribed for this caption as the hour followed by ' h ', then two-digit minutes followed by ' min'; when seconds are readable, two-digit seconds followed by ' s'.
11 h 57 min 06 s
